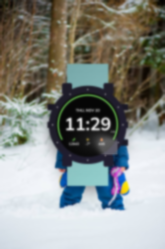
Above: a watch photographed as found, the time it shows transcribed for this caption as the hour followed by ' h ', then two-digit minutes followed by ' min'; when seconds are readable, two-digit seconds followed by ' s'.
11 h 29 min
